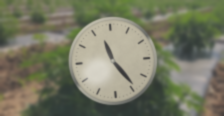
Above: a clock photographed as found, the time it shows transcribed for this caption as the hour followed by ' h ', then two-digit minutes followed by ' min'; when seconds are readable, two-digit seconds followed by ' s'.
11 h 24 min
